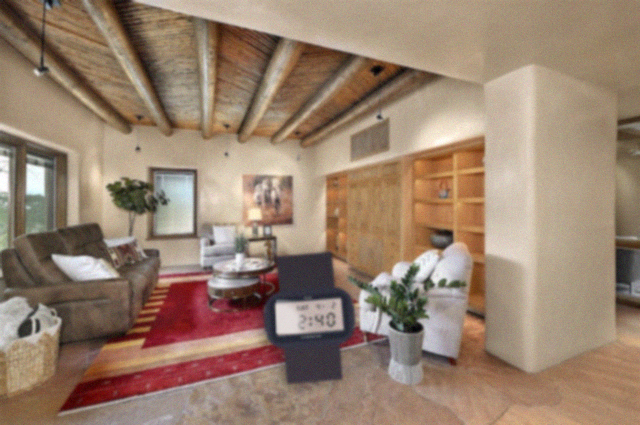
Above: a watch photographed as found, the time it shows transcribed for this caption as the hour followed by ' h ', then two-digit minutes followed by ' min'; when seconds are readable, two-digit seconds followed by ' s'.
2 h 40 min
